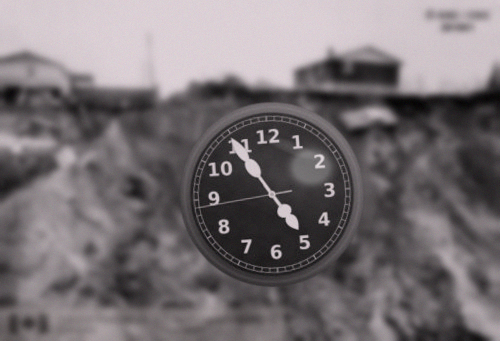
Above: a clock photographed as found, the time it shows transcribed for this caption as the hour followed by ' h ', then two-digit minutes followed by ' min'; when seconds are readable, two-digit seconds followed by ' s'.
4 h 54 min 44 s
